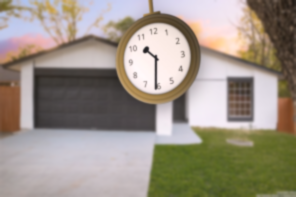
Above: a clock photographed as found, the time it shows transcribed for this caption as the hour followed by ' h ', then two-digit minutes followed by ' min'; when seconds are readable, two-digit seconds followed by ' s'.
10 h 31 min
